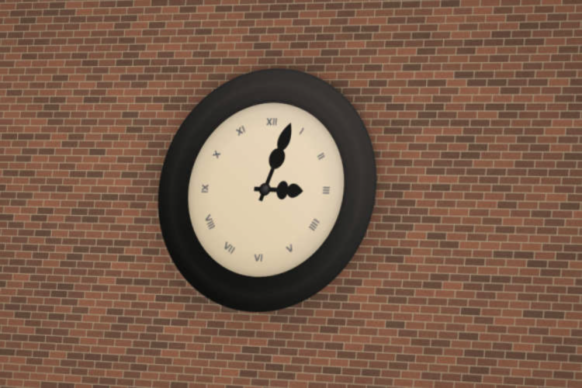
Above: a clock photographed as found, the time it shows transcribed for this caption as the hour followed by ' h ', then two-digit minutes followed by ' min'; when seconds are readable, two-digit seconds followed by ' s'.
3 h 03 min
